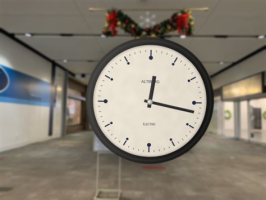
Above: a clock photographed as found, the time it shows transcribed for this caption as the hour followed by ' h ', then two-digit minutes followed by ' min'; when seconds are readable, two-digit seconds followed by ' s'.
12 h 17 min
